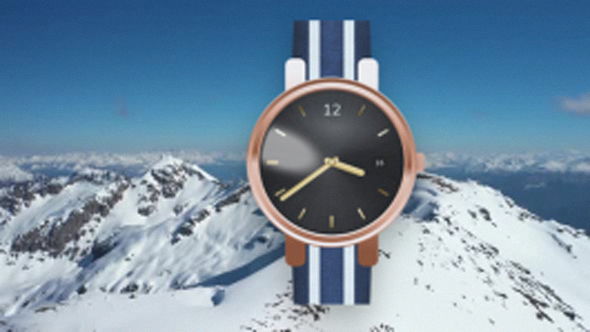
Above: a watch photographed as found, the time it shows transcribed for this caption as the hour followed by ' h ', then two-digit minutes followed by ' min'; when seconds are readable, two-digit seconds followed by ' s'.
3 h 39 min
